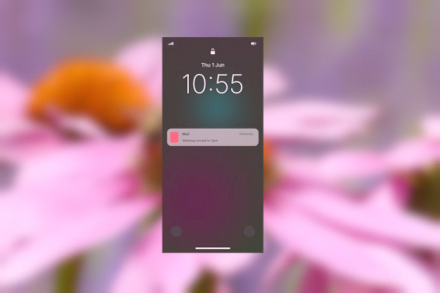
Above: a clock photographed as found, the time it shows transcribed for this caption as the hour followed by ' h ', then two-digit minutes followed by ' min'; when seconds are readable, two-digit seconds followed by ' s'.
10 h 55 min
